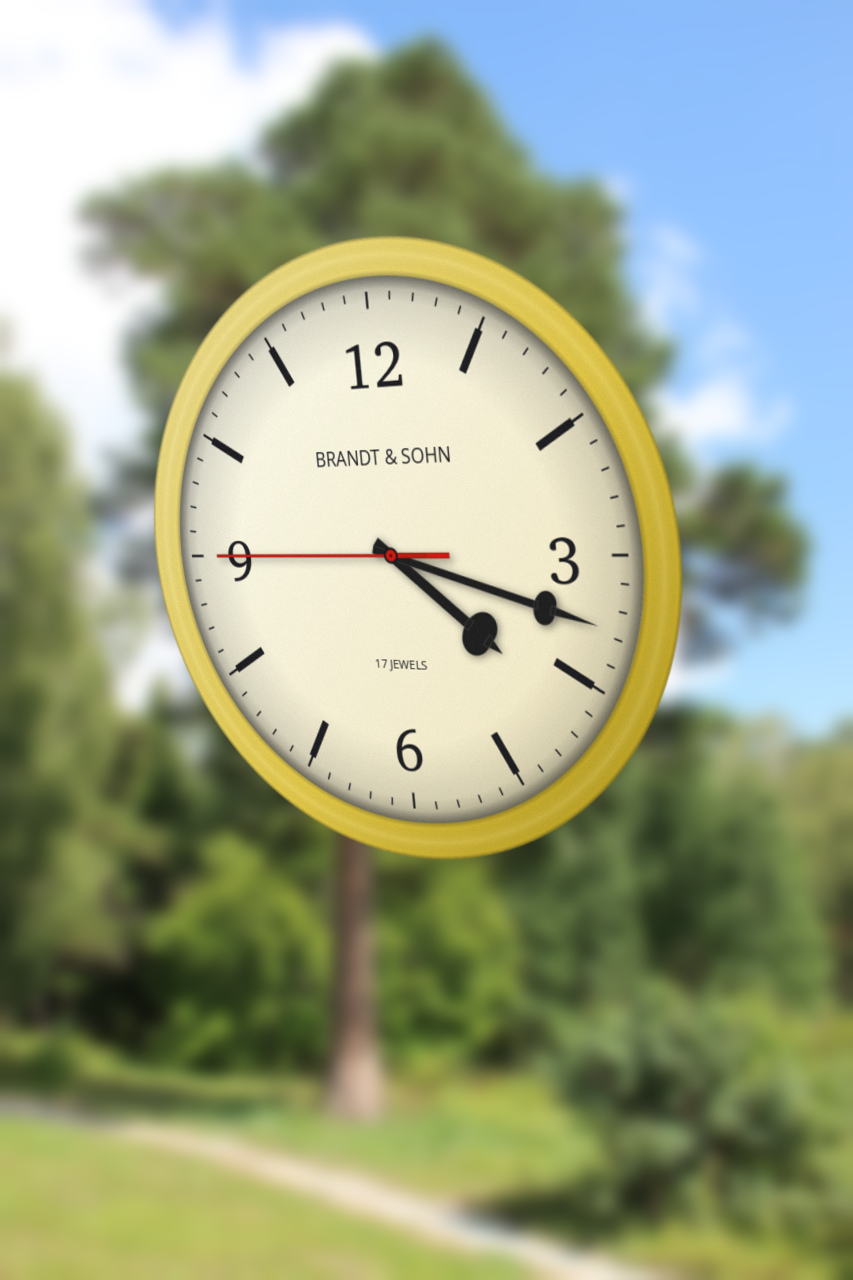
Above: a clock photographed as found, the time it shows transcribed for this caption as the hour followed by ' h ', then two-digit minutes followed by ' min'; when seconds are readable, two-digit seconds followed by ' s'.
4 h 17 min 45 s
